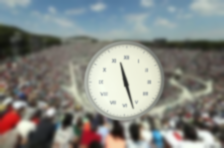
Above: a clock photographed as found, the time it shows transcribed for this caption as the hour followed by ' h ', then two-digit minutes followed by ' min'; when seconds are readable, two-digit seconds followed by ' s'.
11 h 27 min
